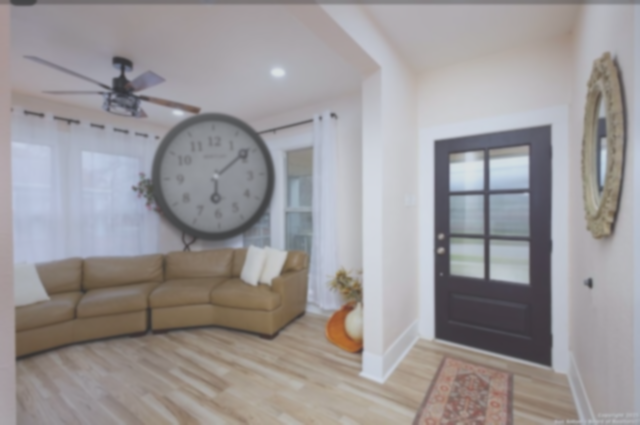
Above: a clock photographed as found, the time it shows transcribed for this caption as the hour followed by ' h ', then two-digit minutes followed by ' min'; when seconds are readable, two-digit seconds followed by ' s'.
6 h 09 min
